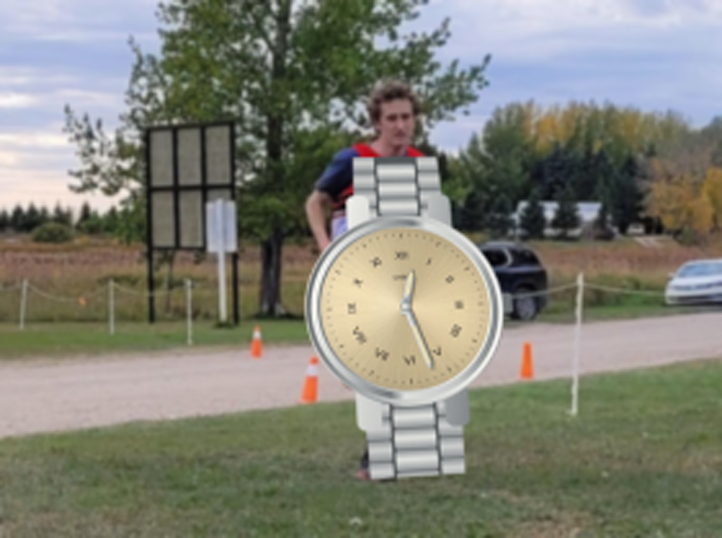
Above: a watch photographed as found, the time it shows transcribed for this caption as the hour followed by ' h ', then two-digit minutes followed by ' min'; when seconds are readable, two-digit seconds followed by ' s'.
12 h 27 min
